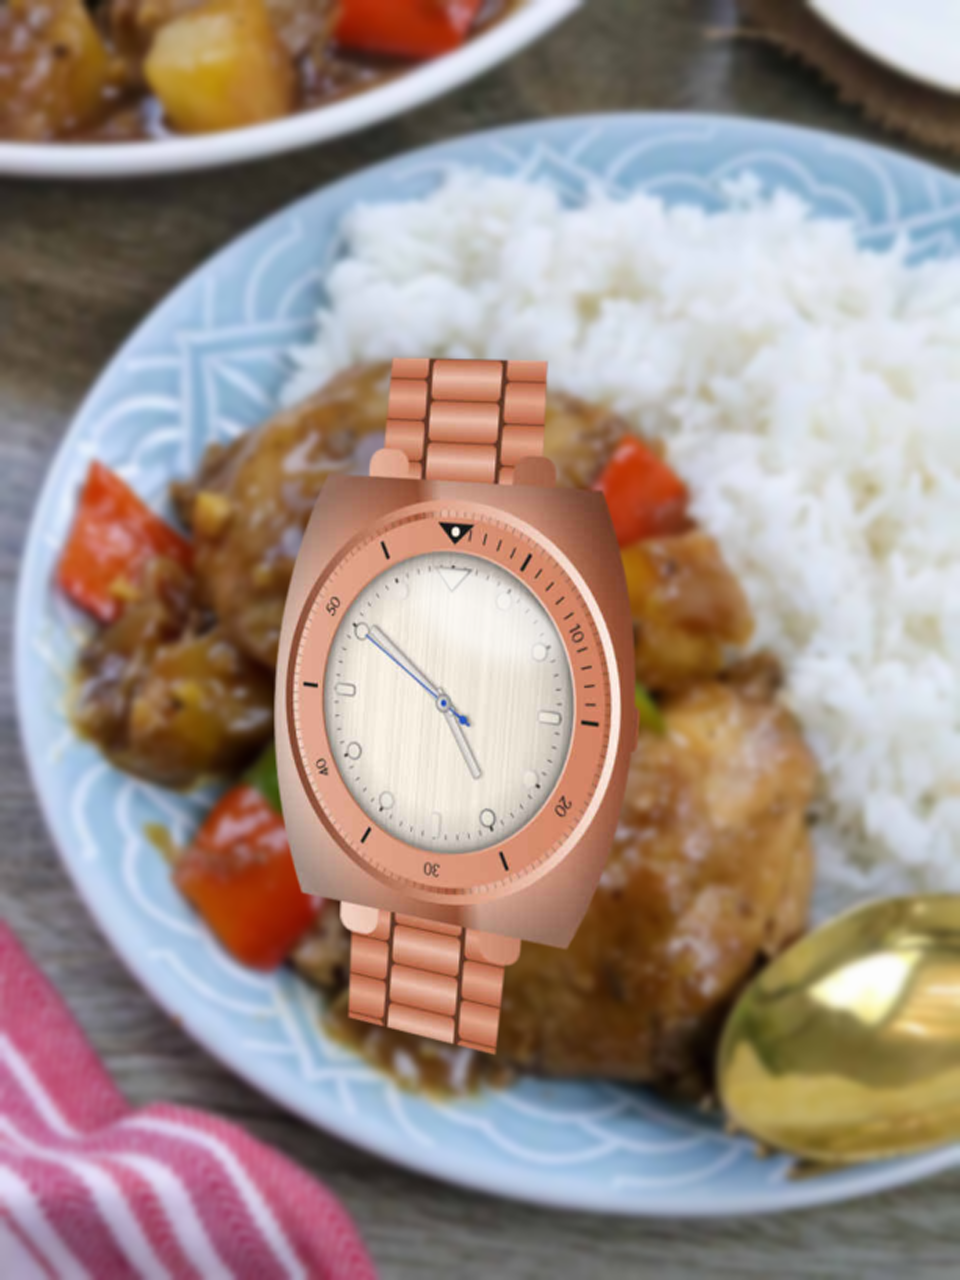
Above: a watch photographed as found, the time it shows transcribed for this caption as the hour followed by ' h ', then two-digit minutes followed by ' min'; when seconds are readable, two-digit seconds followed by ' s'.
4 h 50 min 50 s
